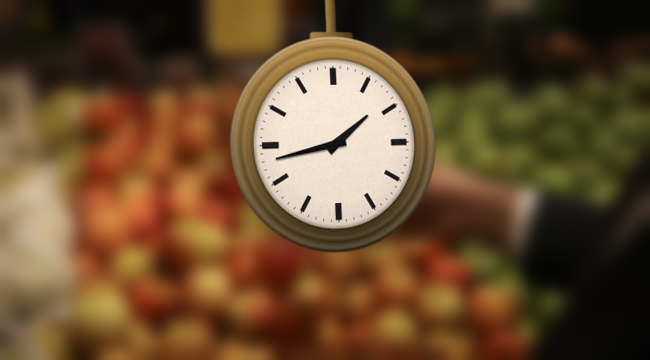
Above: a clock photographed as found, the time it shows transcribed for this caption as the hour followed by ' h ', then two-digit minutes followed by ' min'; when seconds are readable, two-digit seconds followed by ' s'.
1 h 43 min
